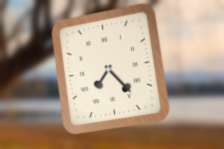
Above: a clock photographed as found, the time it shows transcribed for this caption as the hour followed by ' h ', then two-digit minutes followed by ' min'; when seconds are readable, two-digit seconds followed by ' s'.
7 h 24 min
